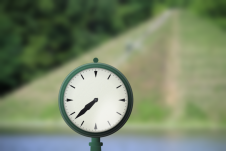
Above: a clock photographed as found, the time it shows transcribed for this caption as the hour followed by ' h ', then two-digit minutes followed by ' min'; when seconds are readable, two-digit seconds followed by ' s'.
7 h 38 min
